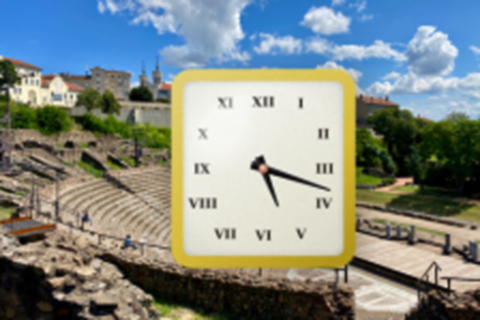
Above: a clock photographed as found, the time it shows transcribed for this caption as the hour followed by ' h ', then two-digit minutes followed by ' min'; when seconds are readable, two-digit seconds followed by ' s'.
5 h 18 min
